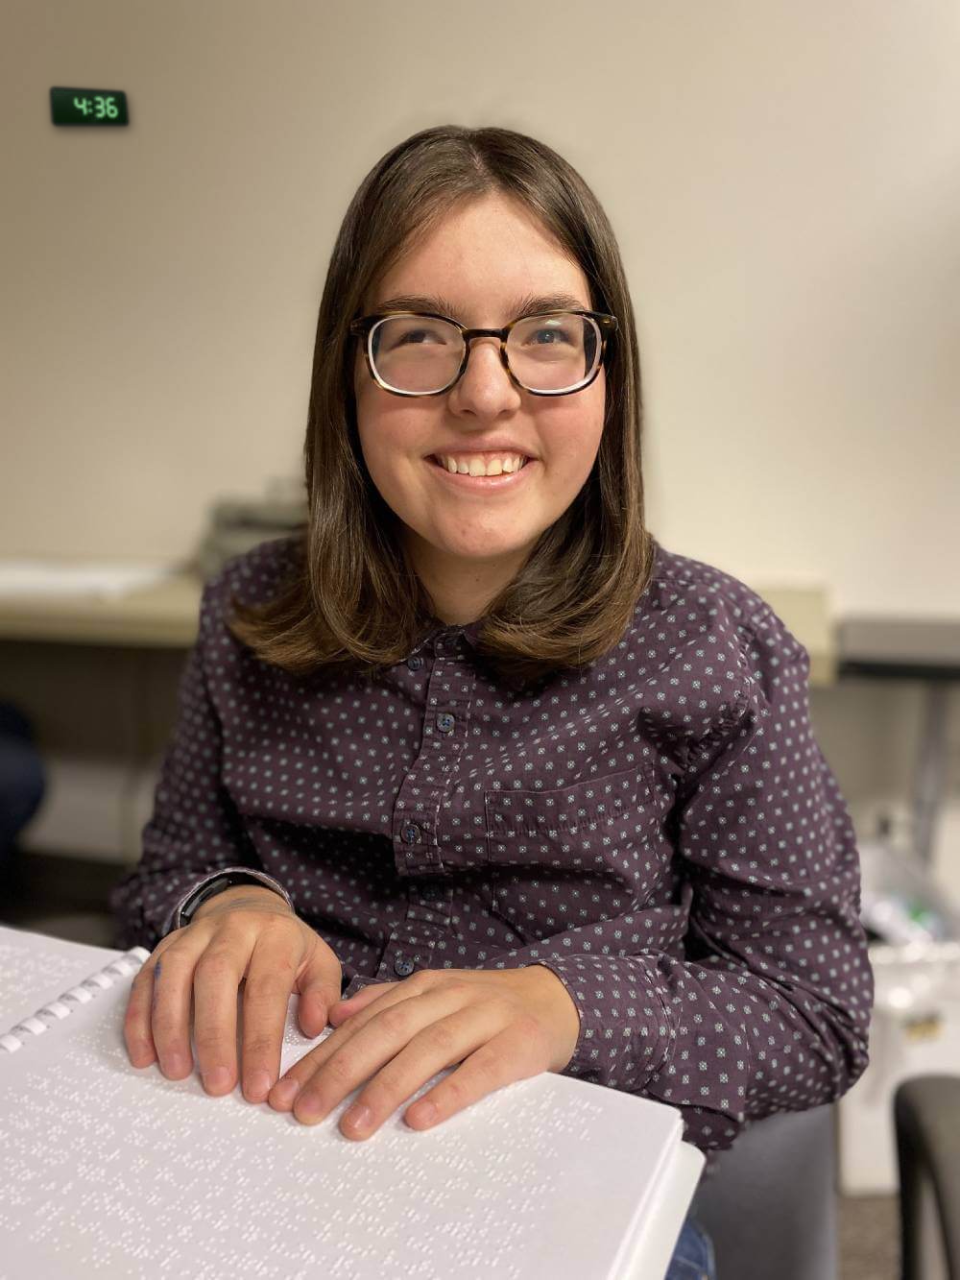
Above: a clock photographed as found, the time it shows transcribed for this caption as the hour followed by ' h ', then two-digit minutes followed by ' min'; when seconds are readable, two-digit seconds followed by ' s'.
4 h 36 min
